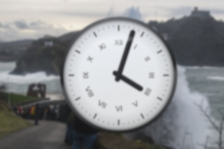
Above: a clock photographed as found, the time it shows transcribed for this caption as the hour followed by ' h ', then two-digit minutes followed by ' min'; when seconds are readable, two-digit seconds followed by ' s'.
4 h 03 min
